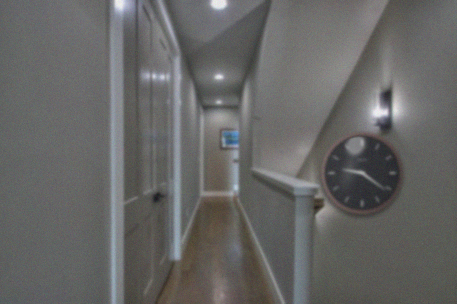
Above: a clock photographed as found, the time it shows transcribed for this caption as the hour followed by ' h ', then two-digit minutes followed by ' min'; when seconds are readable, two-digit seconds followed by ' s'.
9 h 21 min
